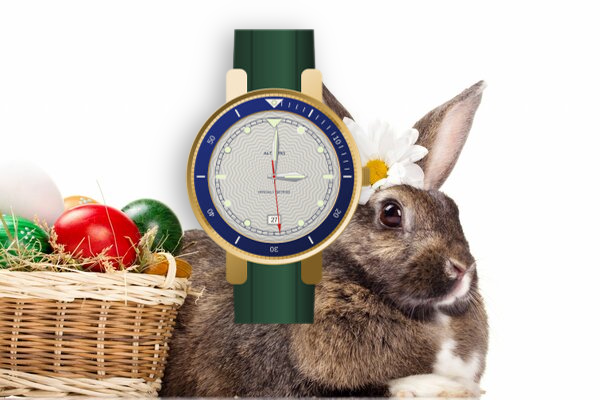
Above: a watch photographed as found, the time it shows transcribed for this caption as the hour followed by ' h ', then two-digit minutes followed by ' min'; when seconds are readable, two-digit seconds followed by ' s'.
3 h 00 min 29 s
